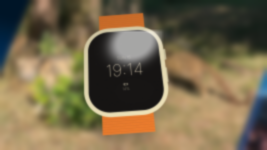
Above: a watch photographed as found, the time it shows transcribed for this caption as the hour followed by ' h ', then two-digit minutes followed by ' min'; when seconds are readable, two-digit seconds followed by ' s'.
19 h 14 min
